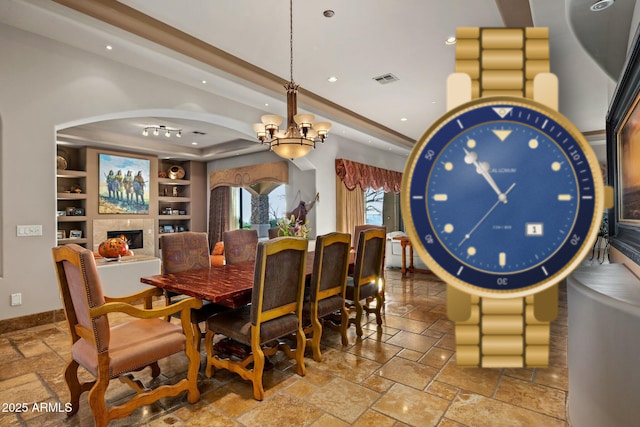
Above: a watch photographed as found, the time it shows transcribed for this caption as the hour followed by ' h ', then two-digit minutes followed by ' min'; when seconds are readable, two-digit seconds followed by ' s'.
10 h 53 min 37 s
